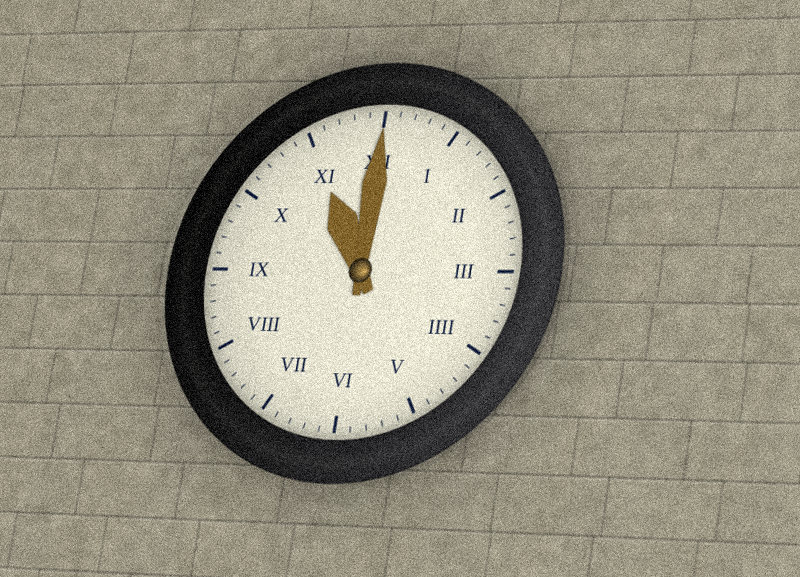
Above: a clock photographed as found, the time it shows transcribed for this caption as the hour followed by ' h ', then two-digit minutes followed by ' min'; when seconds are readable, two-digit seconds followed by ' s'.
11 h 00 min
